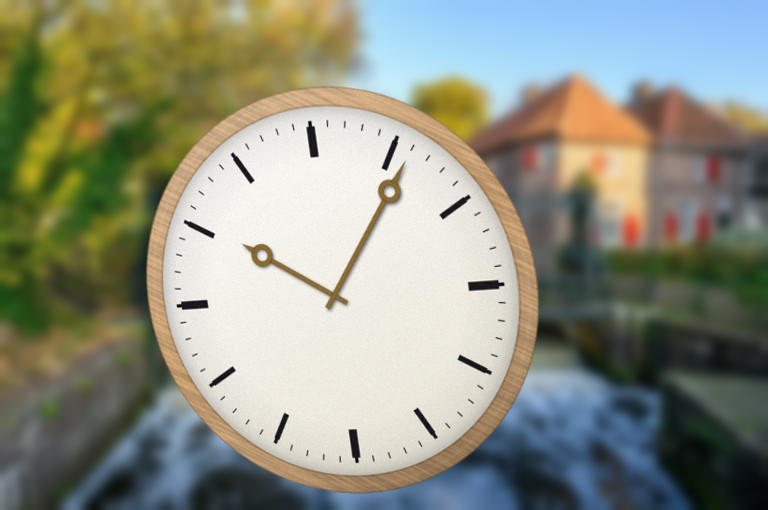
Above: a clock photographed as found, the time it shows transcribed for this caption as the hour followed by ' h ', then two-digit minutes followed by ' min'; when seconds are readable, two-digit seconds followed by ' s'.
10 h 06 min
